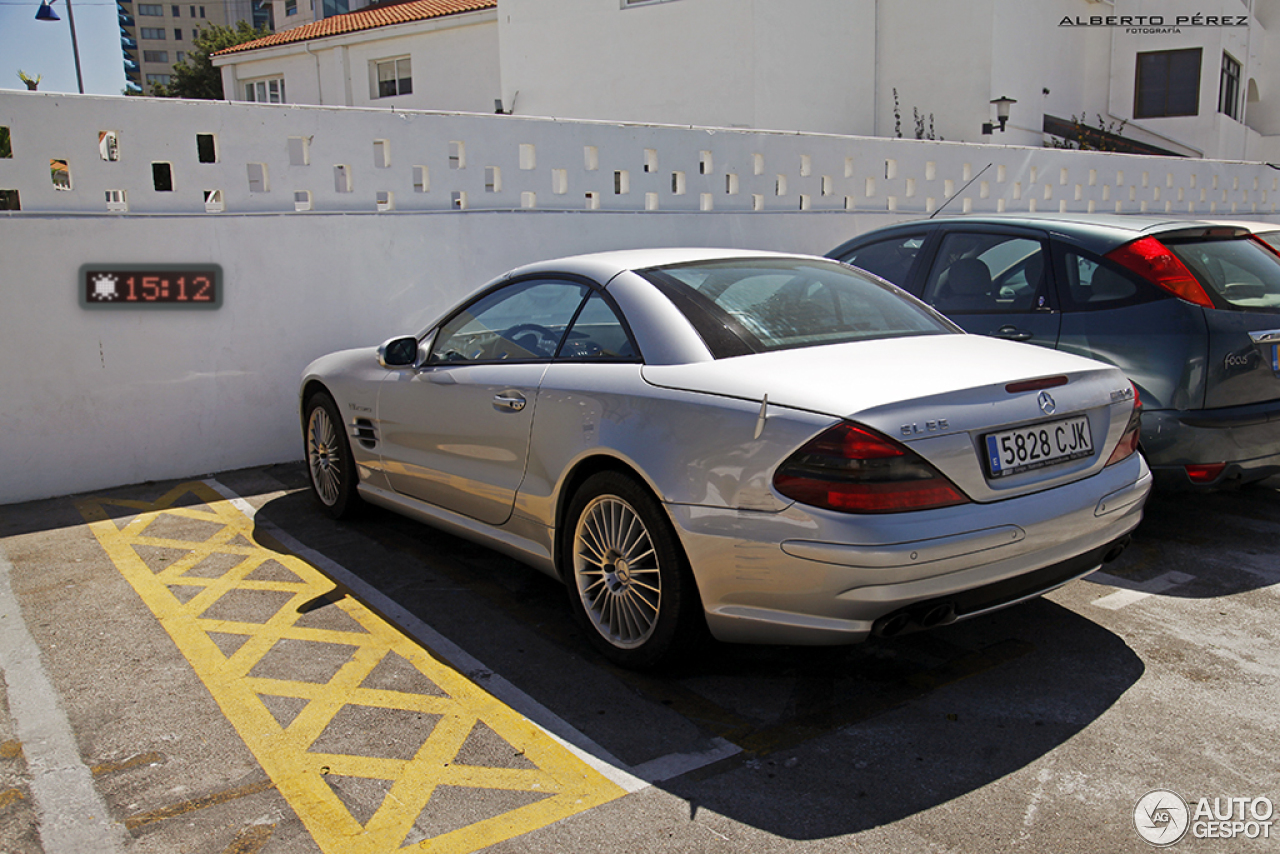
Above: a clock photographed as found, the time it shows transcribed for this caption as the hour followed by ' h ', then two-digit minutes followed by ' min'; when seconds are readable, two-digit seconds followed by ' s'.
15 h 12 min
